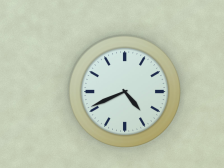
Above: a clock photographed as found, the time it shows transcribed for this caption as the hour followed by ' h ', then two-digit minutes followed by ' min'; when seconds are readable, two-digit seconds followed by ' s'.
4 h 41 min
